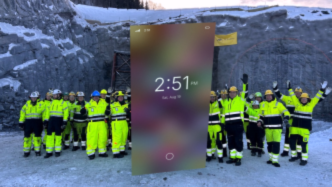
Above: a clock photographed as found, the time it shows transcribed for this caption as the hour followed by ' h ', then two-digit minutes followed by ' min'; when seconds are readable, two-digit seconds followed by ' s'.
2 h 51 min
